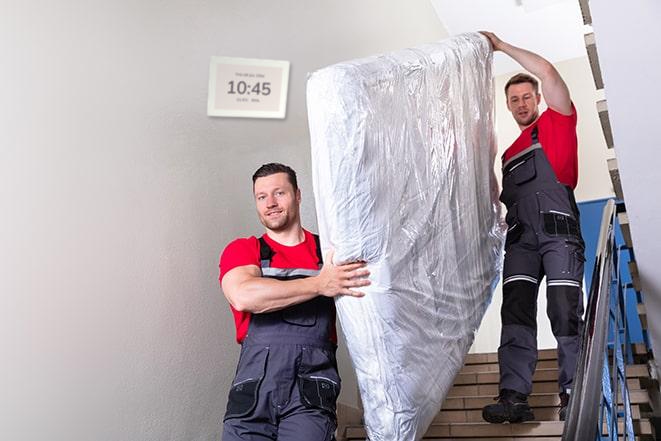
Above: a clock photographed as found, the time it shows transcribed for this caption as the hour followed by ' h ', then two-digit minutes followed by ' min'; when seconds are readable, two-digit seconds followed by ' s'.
10 h 45 min
